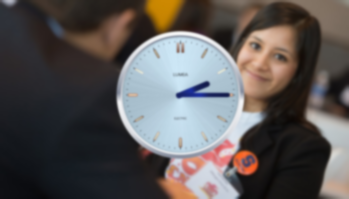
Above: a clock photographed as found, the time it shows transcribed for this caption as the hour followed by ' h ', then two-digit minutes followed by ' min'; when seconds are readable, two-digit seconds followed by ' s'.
2 h 15 min
